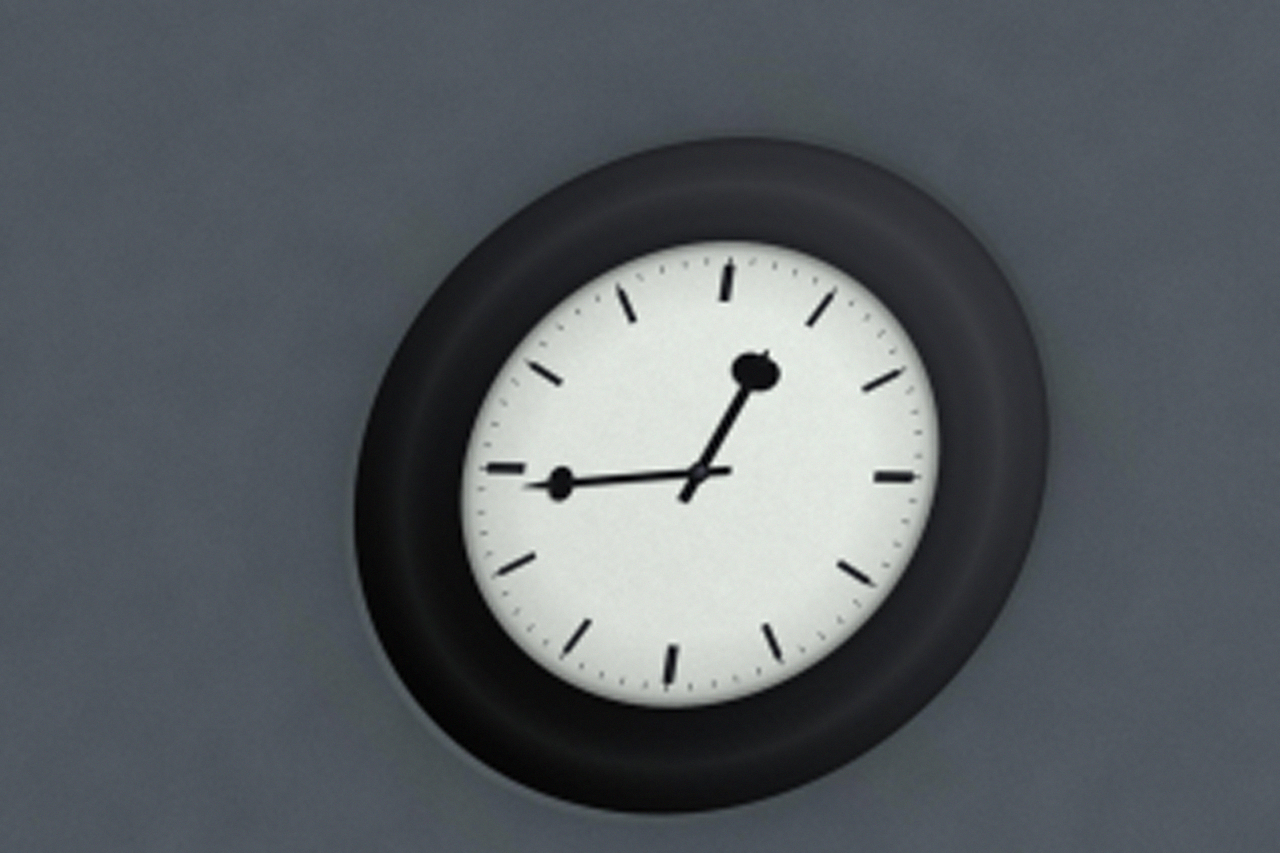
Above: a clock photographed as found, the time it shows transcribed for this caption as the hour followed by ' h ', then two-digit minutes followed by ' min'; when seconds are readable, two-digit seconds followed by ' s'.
12 h 44 min
